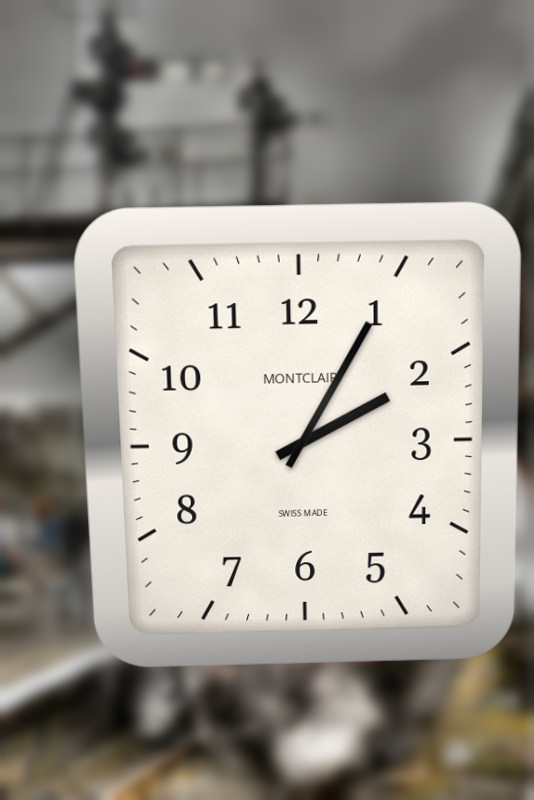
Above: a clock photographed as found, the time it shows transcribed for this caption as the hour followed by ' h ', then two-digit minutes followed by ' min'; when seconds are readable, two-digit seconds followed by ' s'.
2 h 05 min
